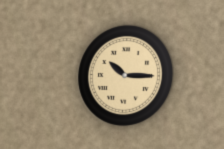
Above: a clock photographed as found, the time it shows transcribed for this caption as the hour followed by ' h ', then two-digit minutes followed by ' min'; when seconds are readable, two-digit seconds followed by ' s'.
10 h 15 min
